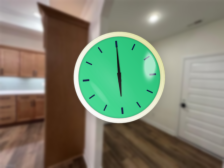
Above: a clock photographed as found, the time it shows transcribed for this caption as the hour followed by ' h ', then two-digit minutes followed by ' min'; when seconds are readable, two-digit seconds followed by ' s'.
6 h 00 min
